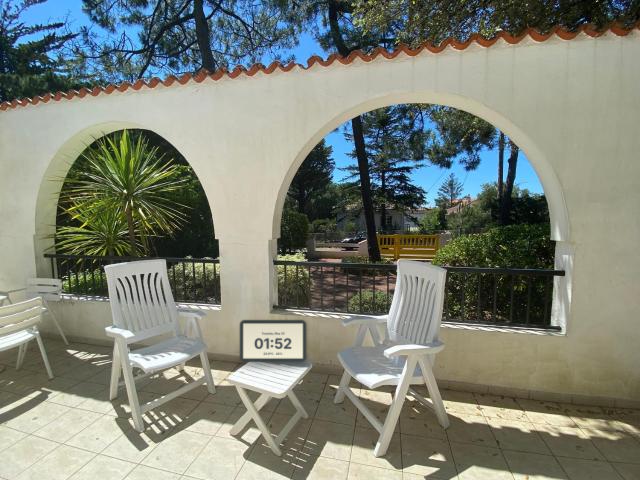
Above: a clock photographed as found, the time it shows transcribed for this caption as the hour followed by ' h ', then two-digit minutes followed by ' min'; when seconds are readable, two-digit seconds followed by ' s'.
1 h 52 min
